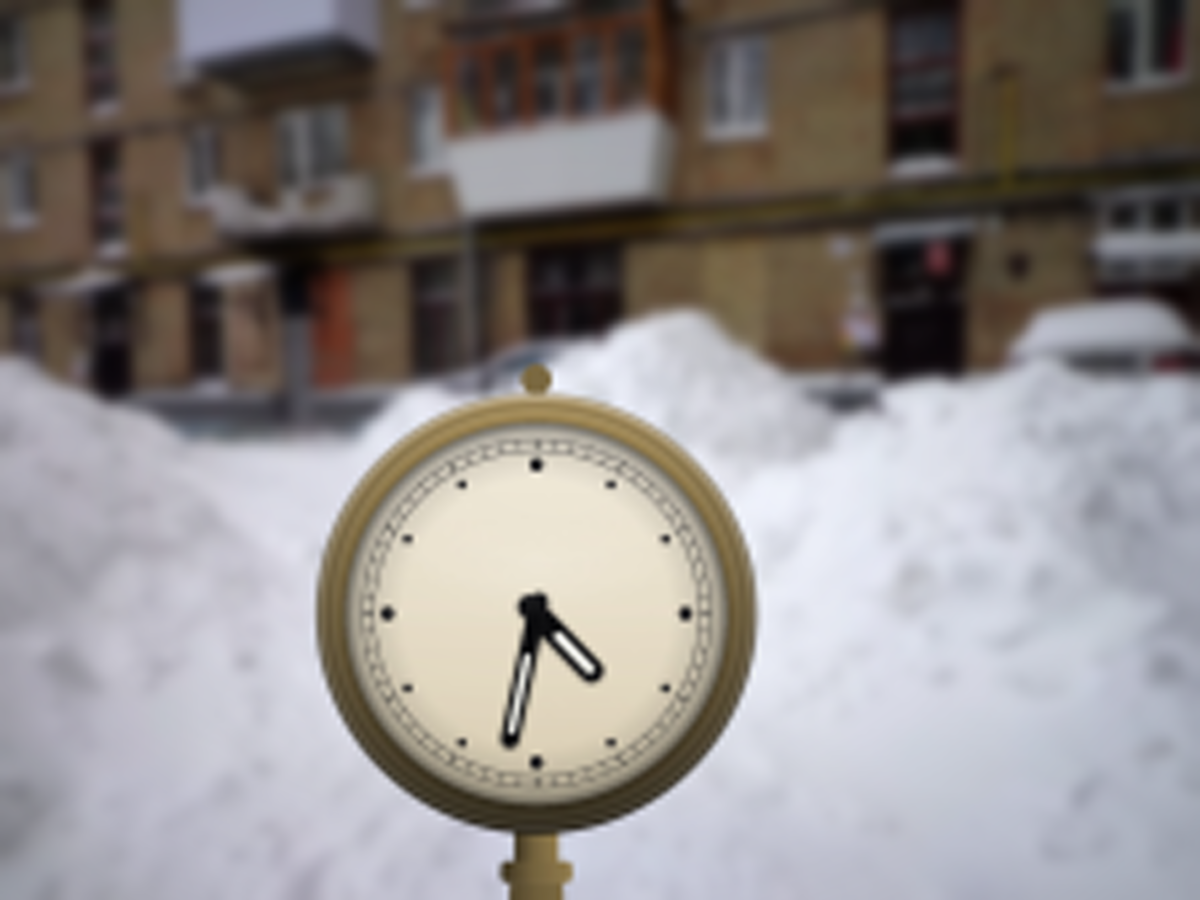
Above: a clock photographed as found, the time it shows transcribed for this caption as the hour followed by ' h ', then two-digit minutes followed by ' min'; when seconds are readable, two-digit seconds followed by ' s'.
4 h 32 min
